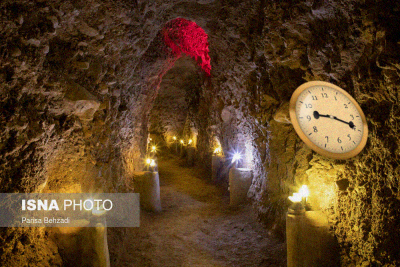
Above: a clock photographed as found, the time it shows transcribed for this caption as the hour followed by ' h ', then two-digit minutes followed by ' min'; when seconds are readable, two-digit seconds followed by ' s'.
9 h 19 min
